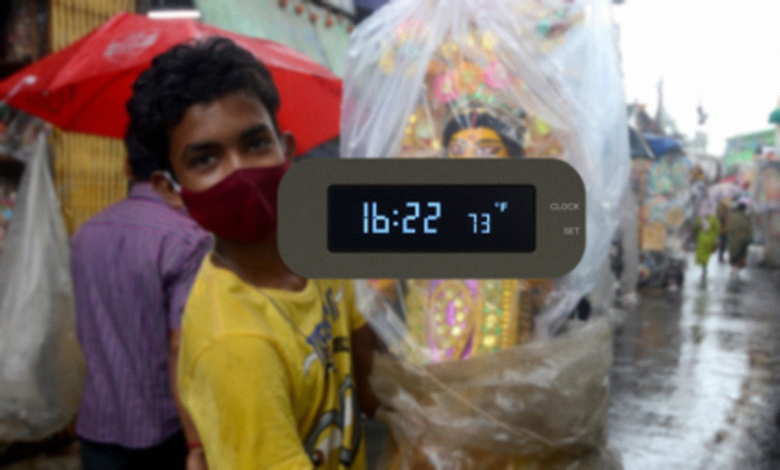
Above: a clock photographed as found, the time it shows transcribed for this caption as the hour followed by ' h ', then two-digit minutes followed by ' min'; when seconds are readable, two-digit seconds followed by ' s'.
16 h 22 min
